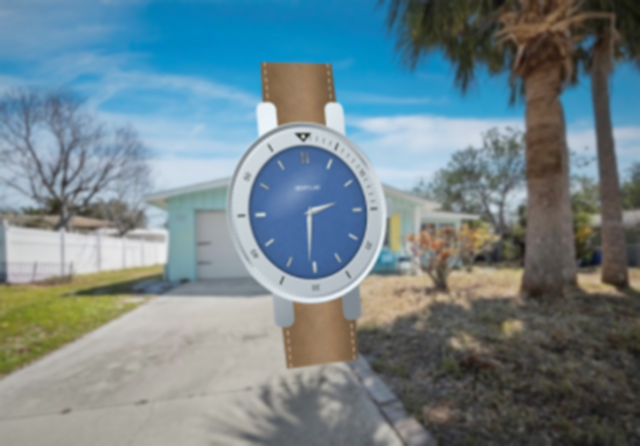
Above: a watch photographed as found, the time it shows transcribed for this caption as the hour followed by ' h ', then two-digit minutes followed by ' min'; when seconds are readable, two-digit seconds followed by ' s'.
2 h 31 min
